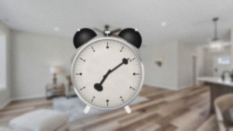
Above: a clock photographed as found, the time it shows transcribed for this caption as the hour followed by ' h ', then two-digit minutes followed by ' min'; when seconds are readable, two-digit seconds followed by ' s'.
7 h 09 min
